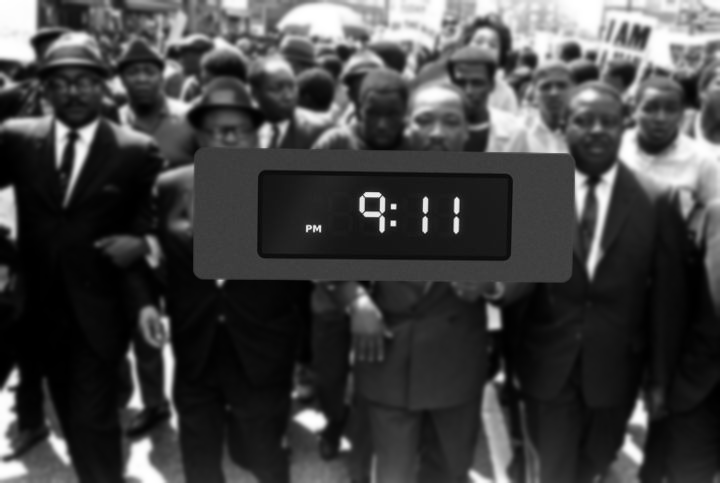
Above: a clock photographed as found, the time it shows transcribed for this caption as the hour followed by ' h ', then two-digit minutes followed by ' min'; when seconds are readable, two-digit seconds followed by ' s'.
9 h 11 min
